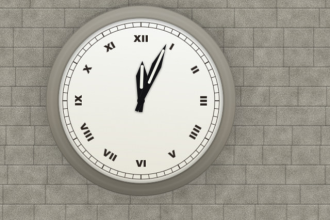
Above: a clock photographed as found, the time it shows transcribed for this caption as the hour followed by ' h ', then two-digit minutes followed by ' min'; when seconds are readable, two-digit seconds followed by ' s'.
12 h 04 min
